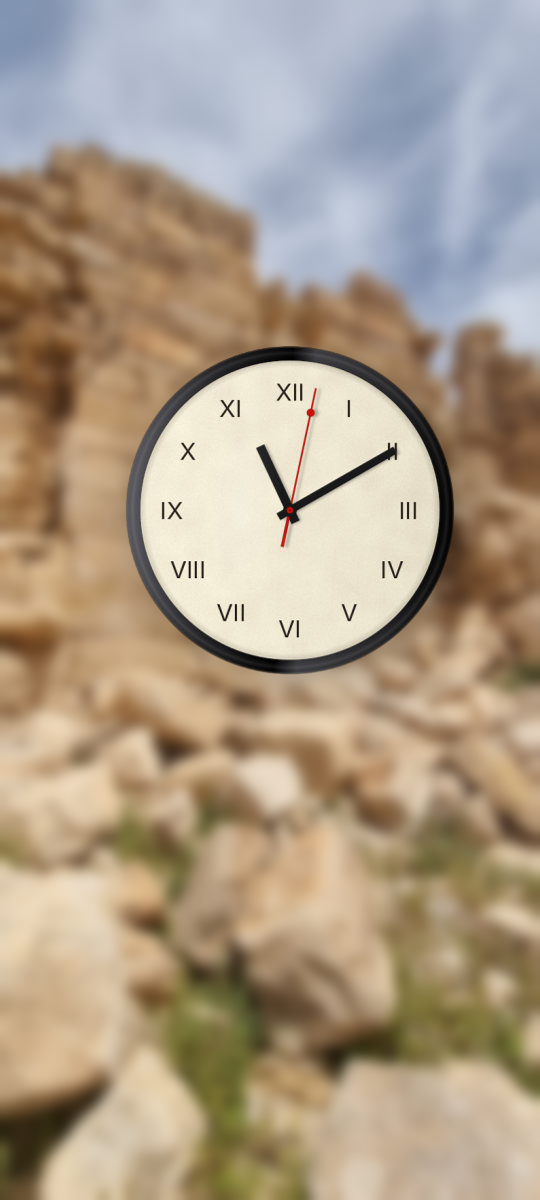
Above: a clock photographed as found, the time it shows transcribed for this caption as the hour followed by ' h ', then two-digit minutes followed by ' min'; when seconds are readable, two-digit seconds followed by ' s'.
11 h 10 min 02 s
